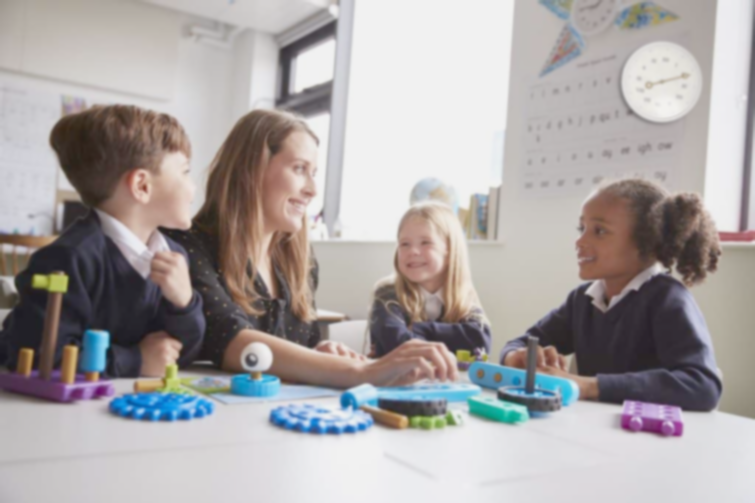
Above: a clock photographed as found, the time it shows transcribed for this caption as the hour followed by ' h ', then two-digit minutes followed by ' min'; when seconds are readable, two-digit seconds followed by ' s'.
8 h 11 min
